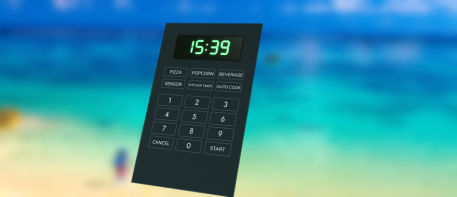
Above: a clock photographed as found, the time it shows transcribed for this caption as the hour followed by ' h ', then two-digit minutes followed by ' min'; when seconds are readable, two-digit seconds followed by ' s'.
15 h 39 min
